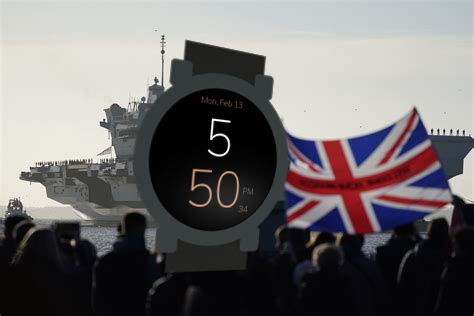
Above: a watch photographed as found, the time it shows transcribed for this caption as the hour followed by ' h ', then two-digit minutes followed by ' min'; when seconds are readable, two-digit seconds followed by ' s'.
5 h 50 min 34 s
